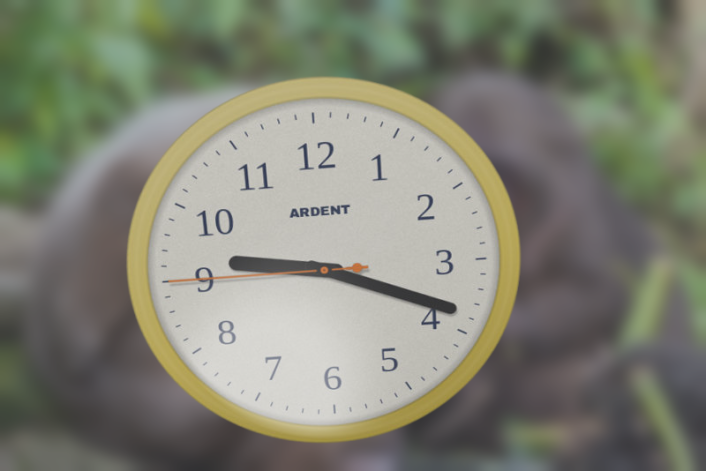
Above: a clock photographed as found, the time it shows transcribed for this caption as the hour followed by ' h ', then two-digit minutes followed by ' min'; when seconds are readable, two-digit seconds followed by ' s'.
9 h 18 min 45 s
